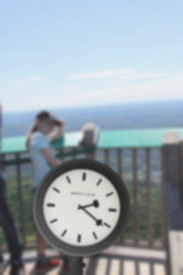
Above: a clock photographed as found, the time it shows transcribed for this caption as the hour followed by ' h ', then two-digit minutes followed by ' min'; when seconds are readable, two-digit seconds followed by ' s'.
2 h 21 min
